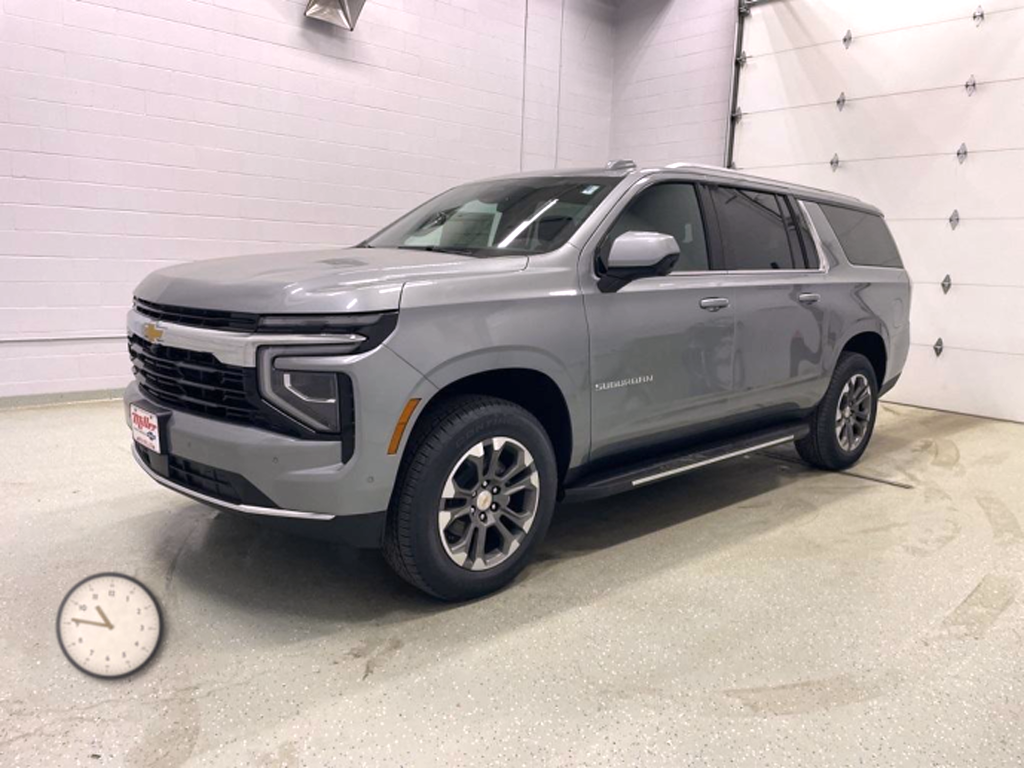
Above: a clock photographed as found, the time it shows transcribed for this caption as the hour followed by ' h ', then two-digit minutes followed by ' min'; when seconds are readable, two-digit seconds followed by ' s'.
10 h 46 min
